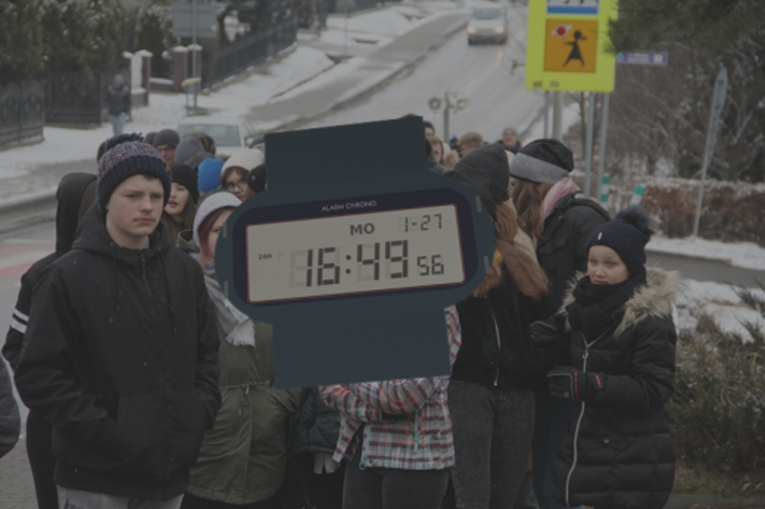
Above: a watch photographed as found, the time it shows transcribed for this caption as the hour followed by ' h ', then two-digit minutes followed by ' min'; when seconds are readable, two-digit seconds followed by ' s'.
16 h 49 min 56 s
